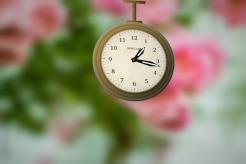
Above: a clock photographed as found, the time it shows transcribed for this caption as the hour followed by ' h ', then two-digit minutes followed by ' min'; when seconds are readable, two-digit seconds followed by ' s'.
1 h 17 min
